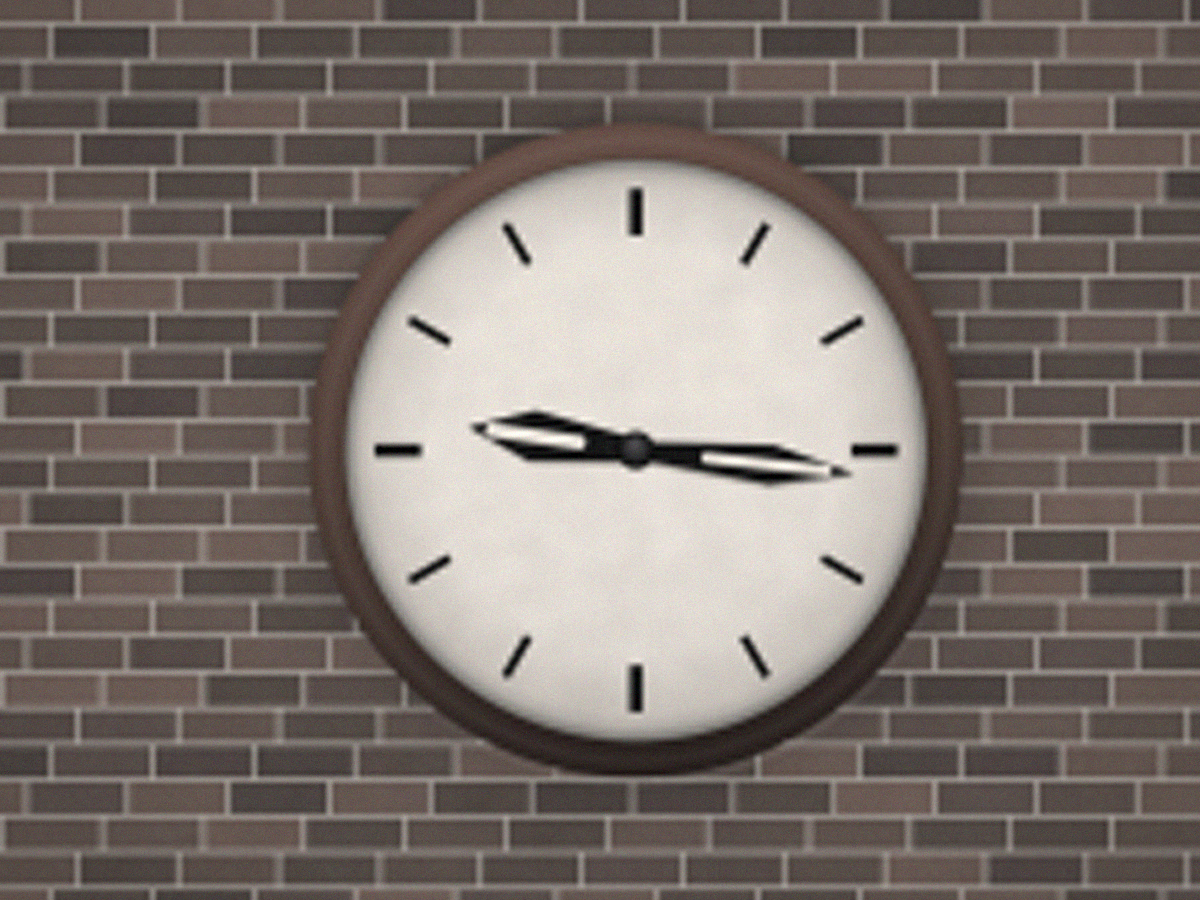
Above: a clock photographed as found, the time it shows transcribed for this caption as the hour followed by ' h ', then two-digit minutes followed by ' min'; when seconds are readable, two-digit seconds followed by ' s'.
9 h 16 min
